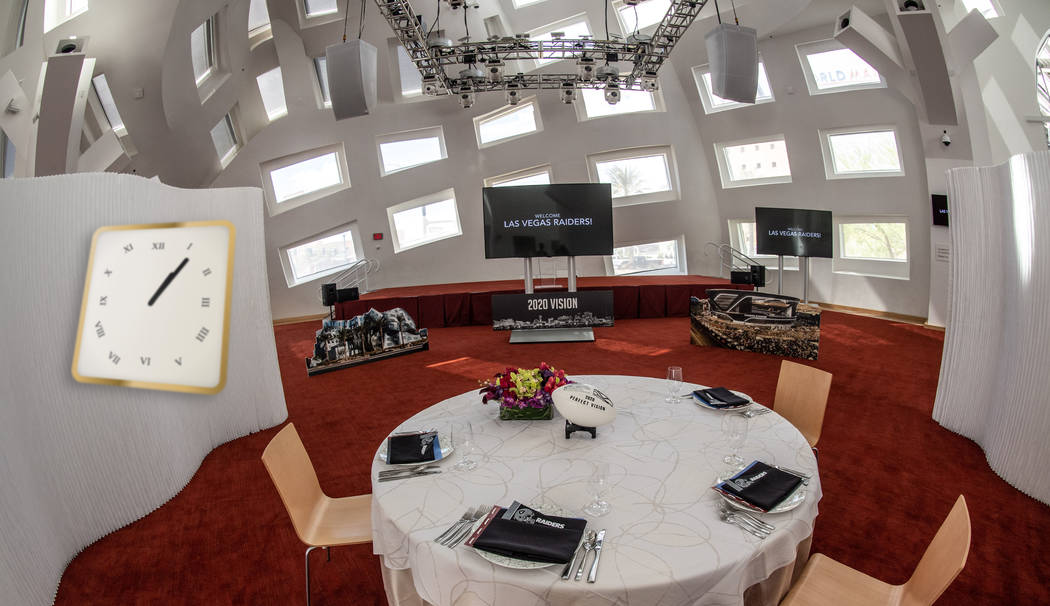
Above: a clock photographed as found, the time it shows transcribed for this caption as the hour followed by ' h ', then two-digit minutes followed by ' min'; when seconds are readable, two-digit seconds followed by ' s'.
1 h 06 min
